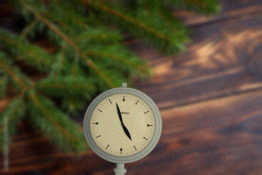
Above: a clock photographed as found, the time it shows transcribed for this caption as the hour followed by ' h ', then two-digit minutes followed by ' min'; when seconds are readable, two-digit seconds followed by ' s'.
4 h 57 min
